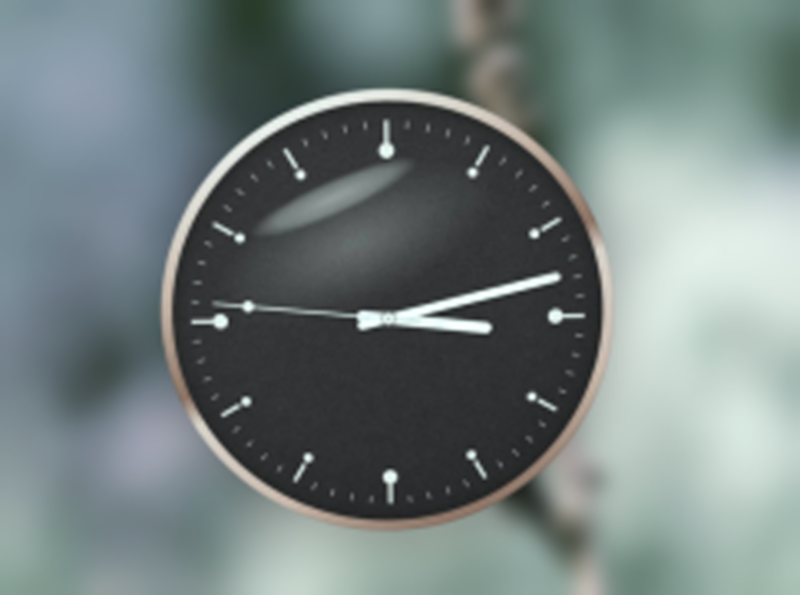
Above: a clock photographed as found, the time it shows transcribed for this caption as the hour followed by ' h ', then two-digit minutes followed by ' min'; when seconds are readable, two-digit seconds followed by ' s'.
3 h 12 min 46 s
